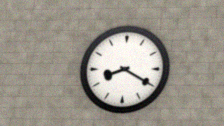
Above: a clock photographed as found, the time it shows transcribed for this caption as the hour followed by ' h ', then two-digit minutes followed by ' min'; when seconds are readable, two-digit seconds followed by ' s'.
8 h 20 min
